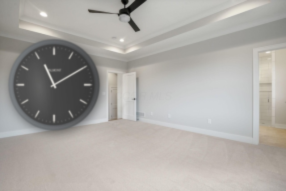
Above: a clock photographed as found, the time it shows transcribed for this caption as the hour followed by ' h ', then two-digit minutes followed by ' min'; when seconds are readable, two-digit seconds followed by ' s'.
11 h 10 min
